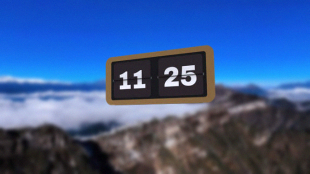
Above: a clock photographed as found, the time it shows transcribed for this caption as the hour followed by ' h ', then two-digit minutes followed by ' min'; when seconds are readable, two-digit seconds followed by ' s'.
11 h 25 min
